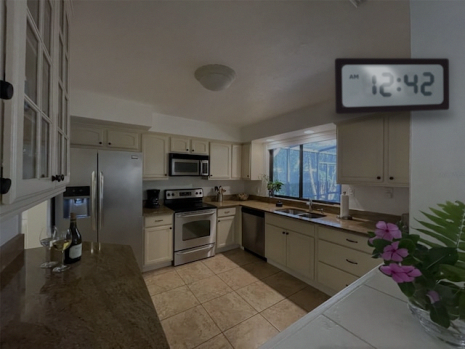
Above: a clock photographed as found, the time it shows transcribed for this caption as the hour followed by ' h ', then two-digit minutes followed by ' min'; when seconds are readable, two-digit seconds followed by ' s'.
12 h 42 min
